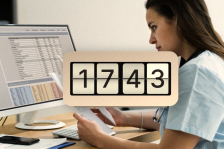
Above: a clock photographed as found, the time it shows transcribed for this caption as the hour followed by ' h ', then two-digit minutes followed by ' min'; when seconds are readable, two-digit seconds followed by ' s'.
17 h 43 min
